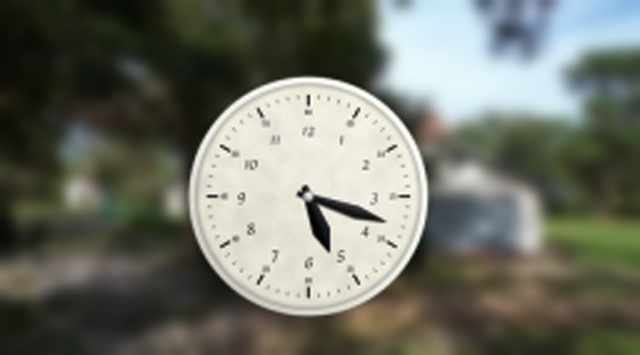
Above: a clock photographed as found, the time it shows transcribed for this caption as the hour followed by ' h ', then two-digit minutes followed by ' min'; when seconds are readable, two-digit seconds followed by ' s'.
5 h 18 min
